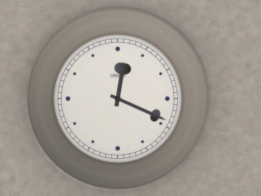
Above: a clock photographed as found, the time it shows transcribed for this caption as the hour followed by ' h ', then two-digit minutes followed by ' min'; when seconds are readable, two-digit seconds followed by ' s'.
12 h 19 min
